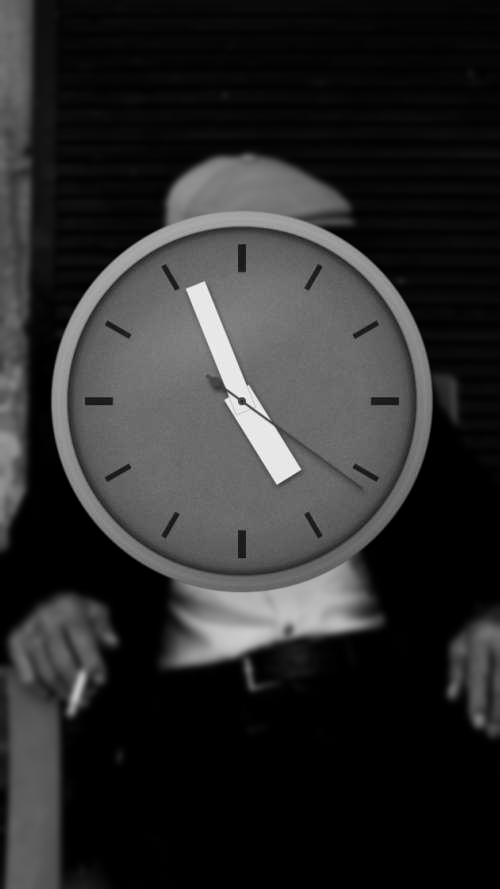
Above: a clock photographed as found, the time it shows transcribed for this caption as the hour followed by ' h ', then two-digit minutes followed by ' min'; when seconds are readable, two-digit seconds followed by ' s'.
4 h 56 min 21 s
